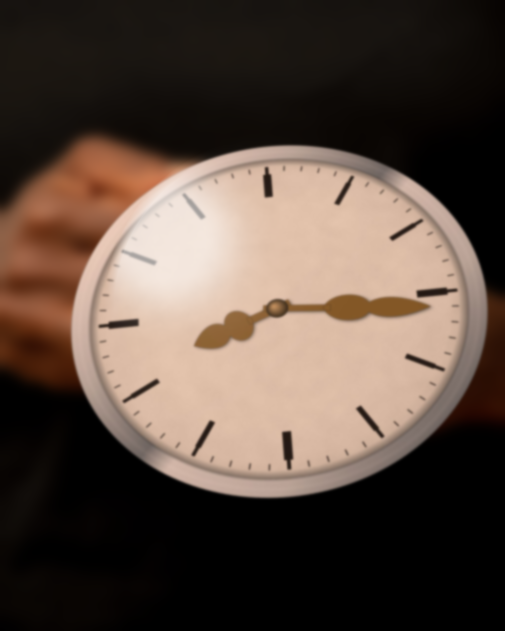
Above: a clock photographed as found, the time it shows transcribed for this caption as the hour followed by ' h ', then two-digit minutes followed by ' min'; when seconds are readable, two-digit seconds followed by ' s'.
8 h 16 min
